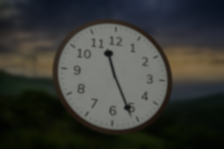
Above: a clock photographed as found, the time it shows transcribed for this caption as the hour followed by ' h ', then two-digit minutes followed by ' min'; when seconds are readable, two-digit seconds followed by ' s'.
11 h 26 min
